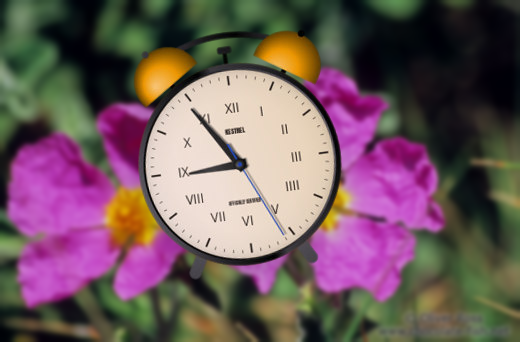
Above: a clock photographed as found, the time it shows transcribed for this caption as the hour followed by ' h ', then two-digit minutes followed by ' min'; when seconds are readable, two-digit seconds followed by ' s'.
8 h 54 min 26 s
